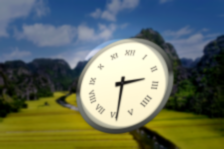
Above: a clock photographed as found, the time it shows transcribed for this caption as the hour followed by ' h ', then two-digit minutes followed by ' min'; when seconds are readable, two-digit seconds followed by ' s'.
2 h 29 min
